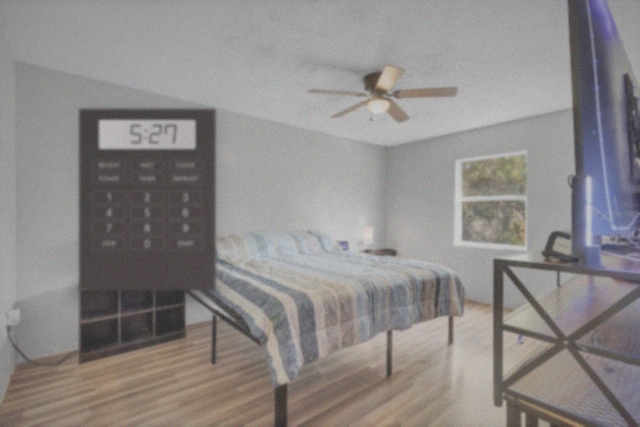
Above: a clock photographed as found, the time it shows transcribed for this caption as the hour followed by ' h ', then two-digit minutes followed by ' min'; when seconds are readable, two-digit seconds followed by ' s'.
5 h 27 min
